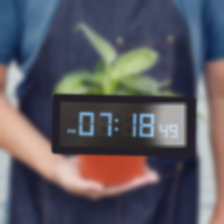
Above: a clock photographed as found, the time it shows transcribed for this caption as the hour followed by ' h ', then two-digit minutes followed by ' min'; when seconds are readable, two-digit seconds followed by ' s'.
7 h 18 min 49 s
